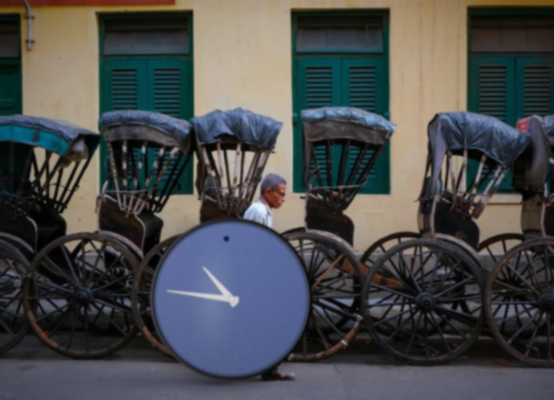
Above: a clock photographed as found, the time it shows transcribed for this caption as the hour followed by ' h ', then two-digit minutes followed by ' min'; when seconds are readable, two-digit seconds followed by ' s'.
10 h 47 min
